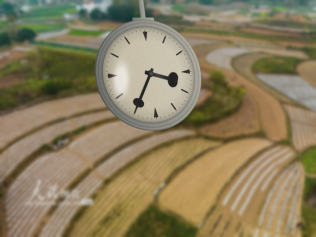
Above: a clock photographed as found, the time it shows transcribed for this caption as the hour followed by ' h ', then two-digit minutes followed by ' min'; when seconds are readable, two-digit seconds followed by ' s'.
3 h 35 min
